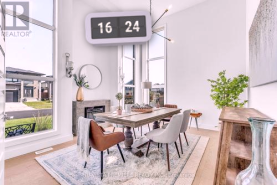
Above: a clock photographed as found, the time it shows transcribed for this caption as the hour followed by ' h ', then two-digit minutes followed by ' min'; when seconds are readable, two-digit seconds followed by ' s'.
16 h 24 min
